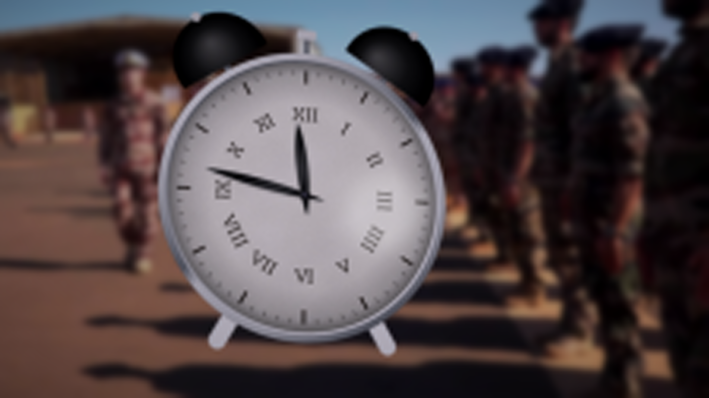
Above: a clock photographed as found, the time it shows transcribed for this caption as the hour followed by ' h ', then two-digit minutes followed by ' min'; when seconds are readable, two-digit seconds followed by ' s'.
11 h 47 min
